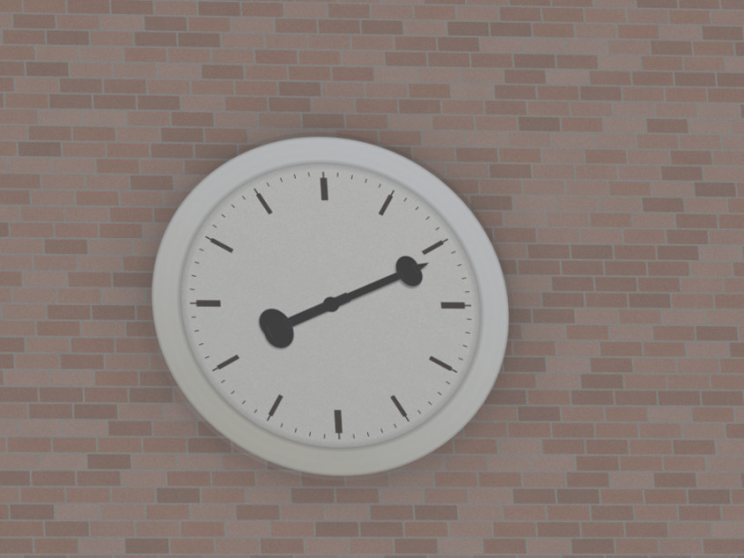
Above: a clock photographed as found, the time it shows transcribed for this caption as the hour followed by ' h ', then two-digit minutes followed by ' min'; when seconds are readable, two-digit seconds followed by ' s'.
8 h 11 min
